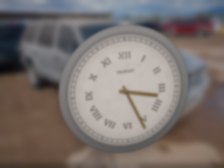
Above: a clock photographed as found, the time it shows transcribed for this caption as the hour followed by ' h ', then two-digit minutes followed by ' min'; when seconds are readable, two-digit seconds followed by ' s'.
3 h 26 min
